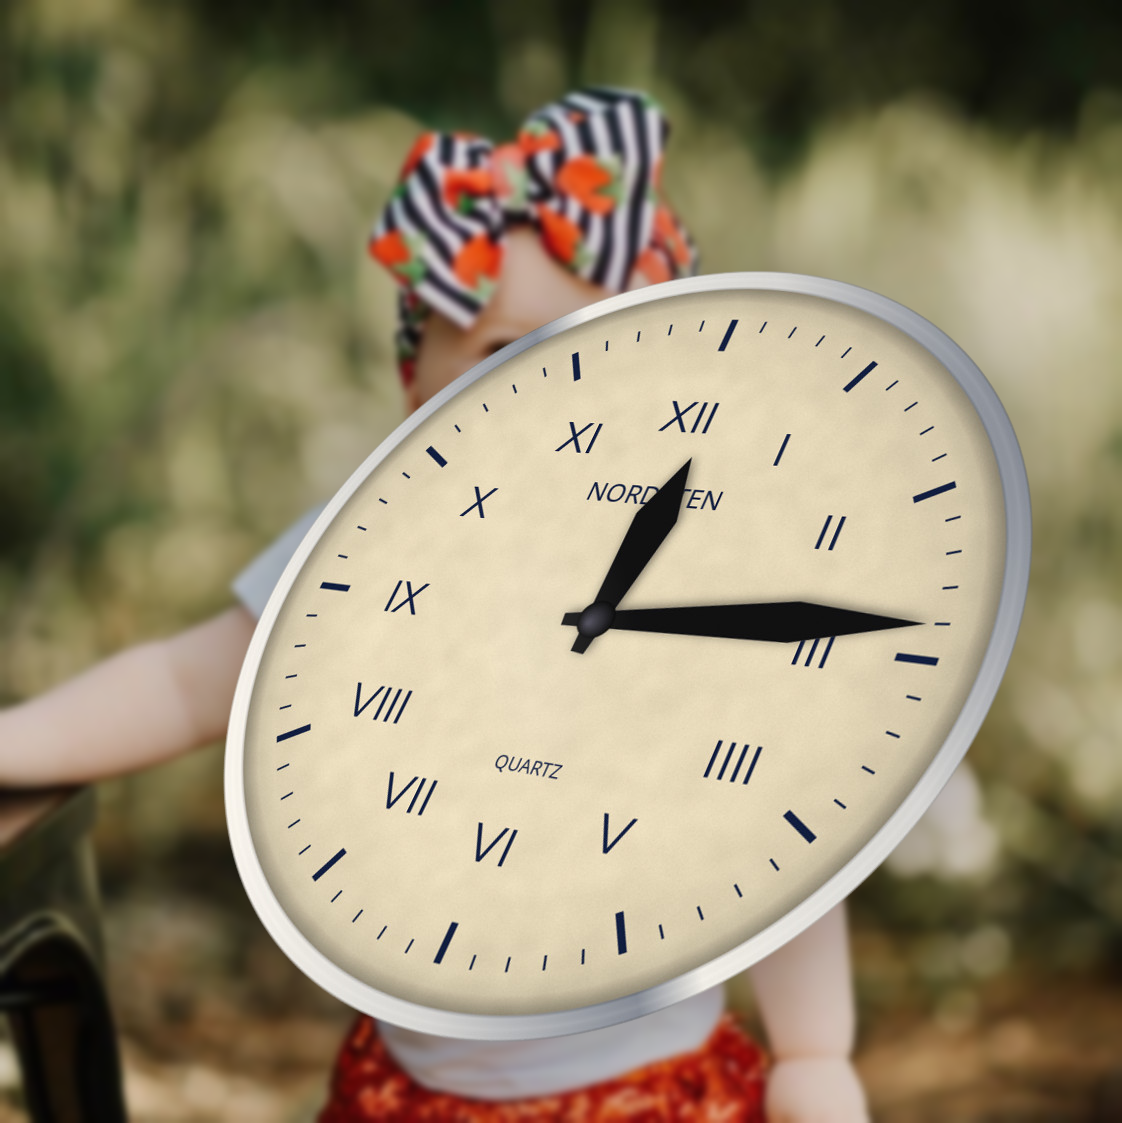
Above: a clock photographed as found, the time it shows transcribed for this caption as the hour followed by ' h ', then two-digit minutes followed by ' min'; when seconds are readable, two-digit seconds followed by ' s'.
12 h 14 min
